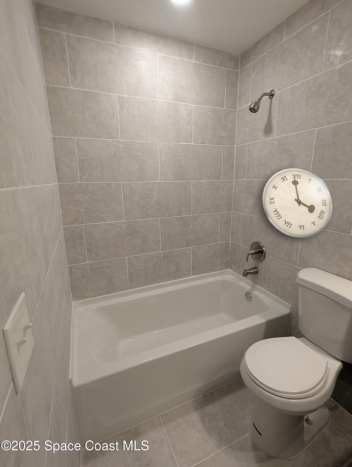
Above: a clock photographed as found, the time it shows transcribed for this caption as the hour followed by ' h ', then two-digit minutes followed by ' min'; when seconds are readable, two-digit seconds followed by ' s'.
3 h 59 min
